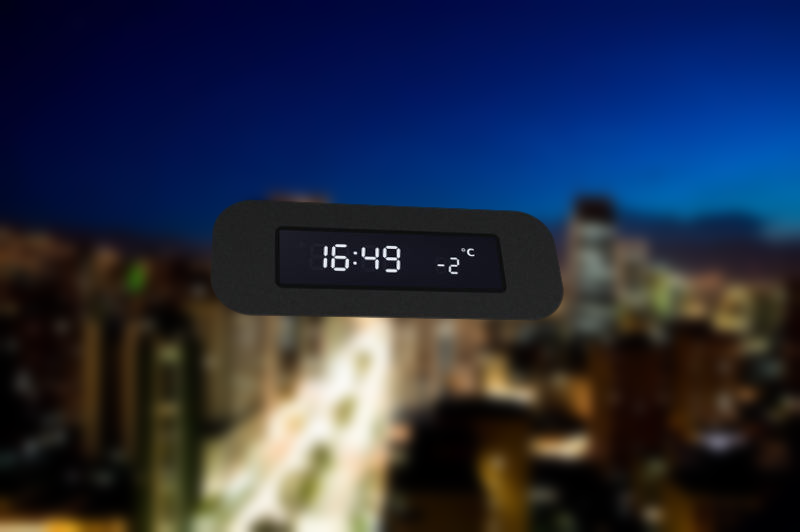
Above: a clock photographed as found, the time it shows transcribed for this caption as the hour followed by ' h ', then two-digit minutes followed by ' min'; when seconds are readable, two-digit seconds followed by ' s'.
16 h 49 min
